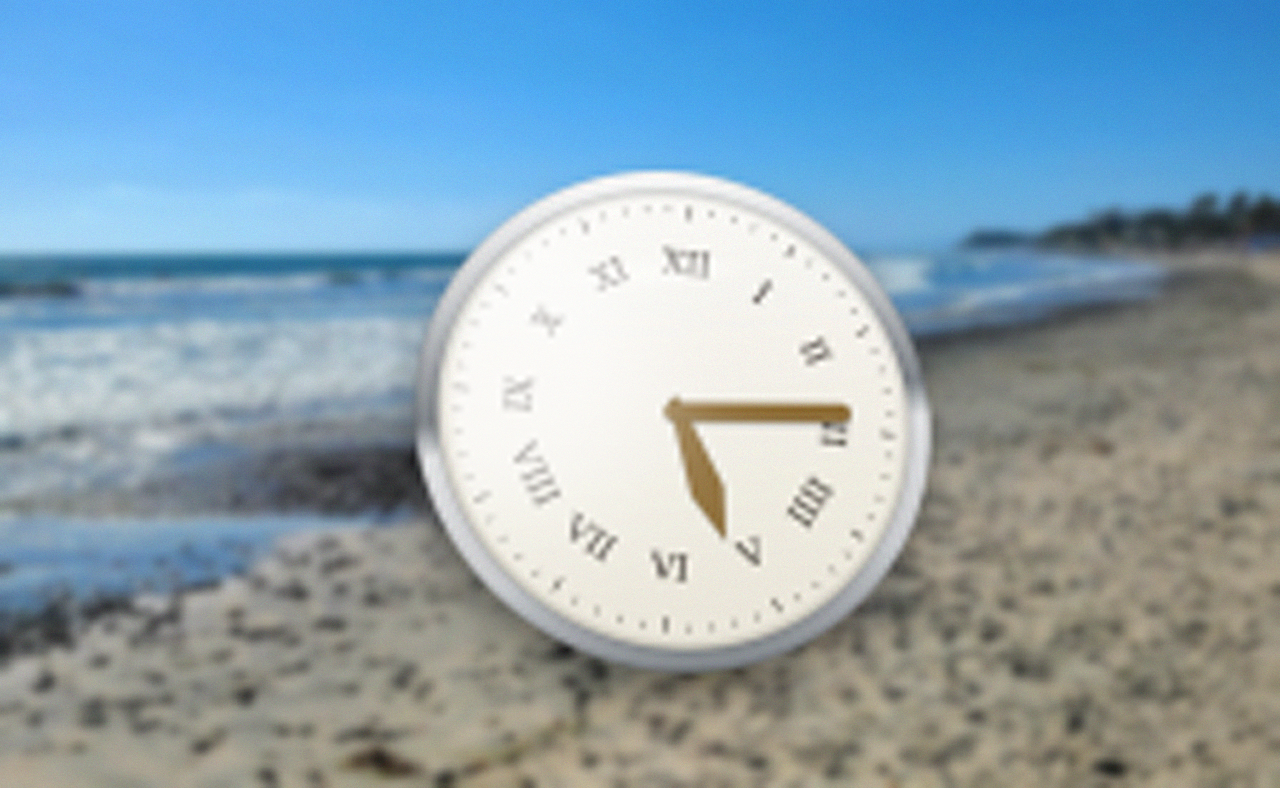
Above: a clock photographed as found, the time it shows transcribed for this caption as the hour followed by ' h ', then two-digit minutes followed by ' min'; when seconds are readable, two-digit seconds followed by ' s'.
5 h 14 min
